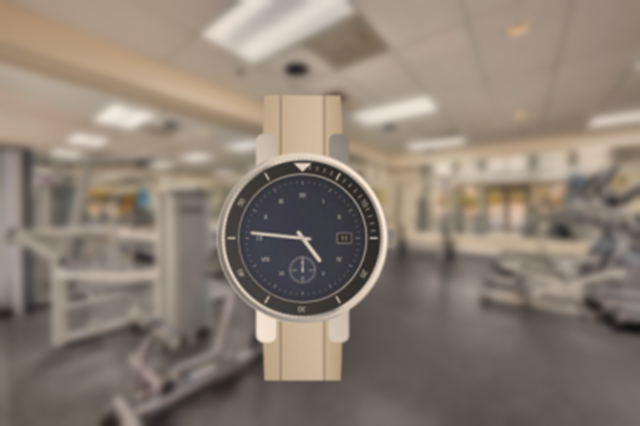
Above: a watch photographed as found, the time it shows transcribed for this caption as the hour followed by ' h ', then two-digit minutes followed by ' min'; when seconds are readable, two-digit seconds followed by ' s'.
4 h 46 min
